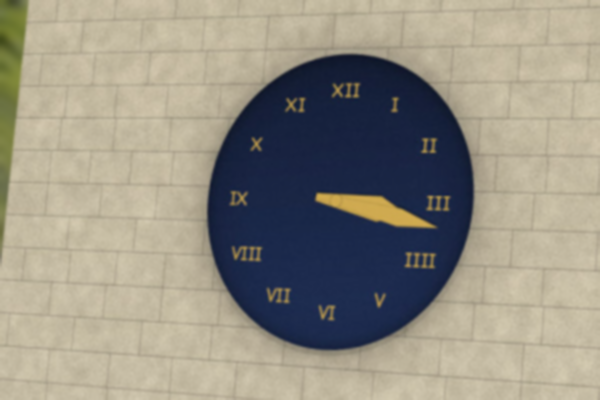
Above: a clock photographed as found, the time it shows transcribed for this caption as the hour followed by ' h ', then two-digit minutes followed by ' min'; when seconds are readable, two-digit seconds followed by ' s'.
3 h 17 min
